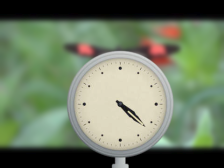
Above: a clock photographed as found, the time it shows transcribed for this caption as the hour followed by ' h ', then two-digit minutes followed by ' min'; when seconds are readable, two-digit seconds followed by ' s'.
4 h 22 min
